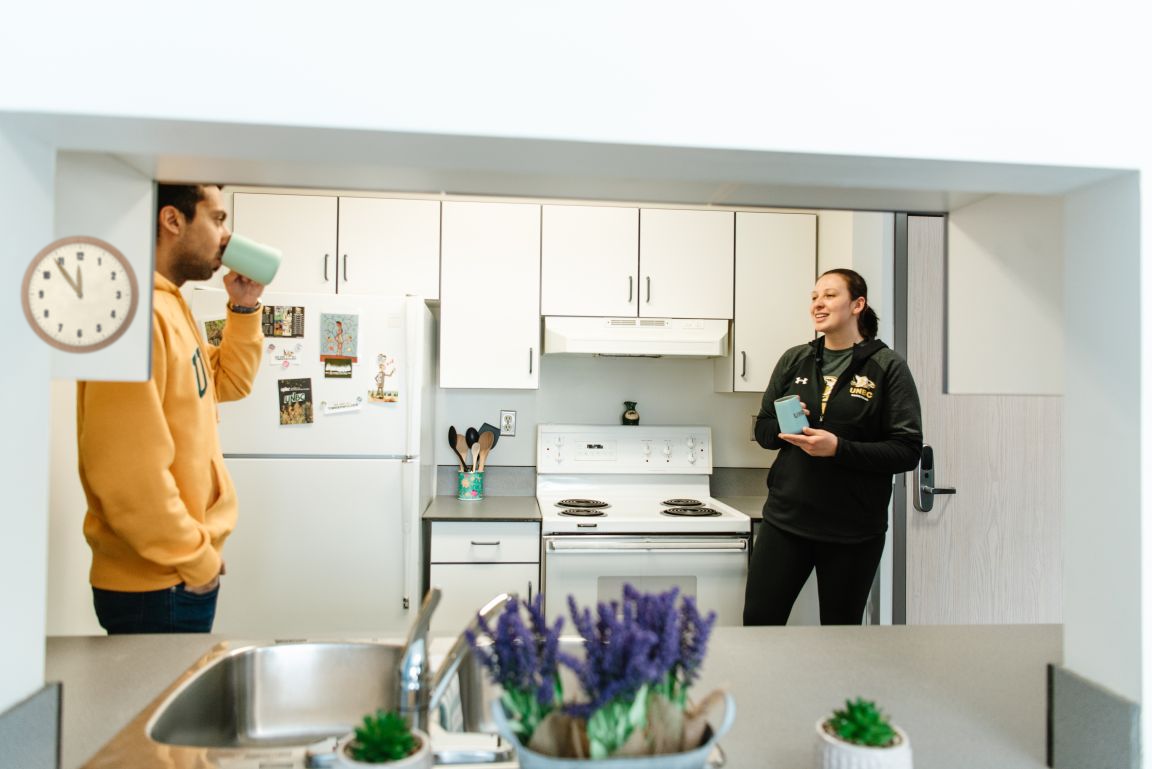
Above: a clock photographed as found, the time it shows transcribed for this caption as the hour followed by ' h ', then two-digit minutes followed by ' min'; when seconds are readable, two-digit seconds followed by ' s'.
11 h 54 min
